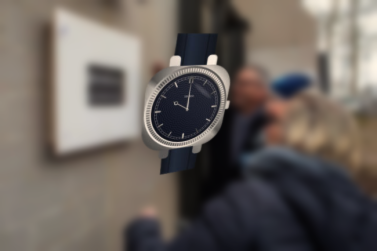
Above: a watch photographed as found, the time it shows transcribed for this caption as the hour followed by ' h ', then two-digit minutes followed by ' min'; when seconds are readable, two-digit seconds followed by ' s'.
10 h 00 min
